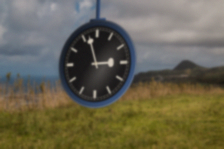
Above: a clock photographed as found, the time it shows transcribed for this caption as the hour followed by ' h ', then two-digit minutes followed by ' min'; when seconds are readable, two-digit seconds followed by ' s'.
2 h 57 min
